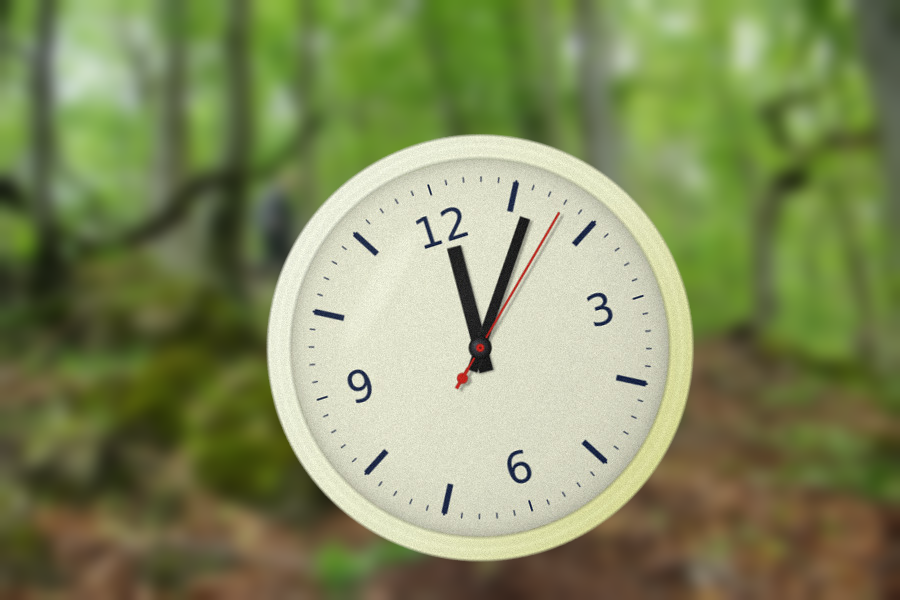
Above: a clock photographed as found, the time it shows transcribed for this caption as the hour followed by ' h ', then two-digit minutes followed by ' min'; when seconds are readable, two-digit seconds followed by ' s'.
12 h 06 min 08 s
